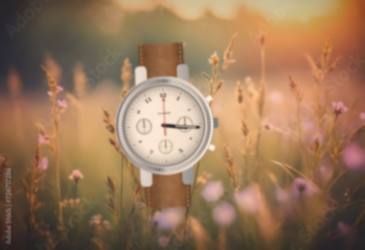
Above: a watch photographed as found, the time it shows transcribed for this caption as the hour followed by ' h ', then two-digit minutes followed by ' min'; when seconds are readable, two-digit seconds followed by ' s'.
3 h 16 min
